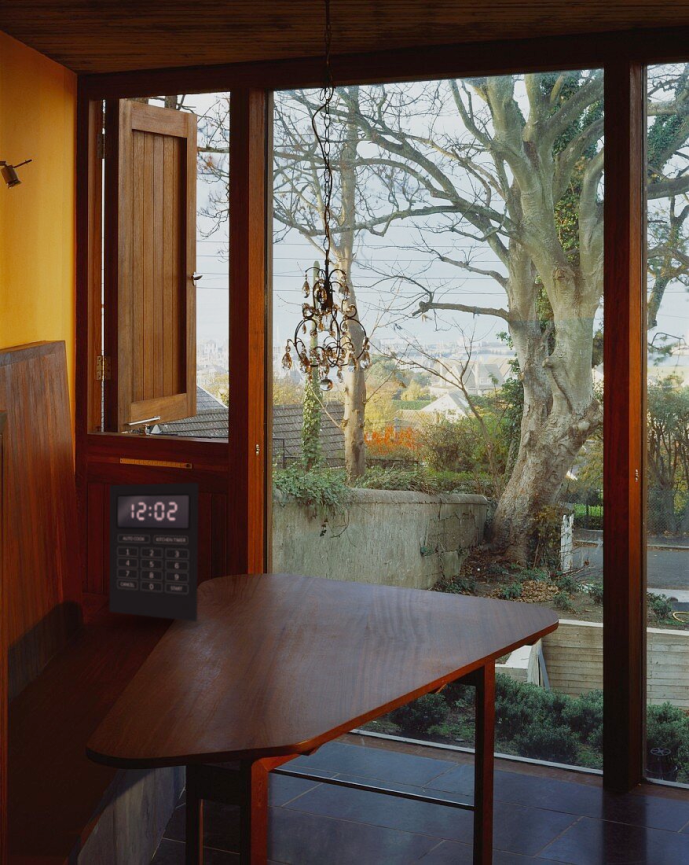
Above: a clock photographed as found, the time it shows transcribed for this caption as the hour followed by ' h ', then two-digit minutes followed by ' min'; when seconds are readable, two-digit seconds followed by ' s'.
12 h 02 min
